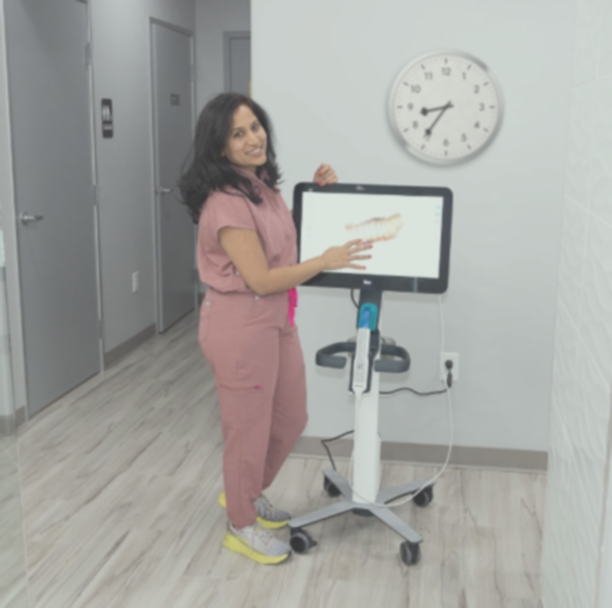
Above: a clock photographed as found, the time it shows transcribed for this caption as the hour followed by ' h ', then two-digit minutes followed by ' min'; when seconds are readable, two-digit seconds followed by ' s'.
8 h 36 min
